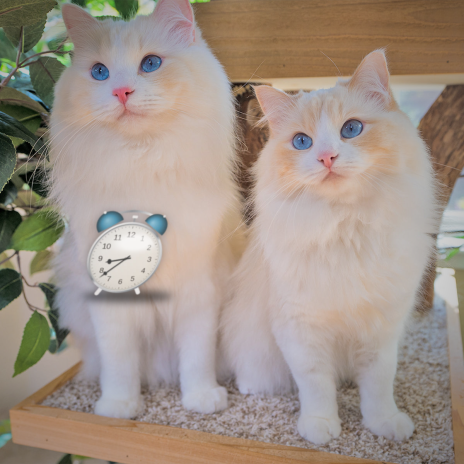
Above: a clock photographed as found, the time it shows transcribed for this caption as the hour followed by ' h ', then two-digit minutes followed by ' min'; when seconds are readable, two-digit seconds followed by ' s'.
8 h 38 min
